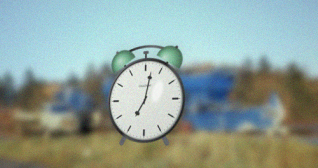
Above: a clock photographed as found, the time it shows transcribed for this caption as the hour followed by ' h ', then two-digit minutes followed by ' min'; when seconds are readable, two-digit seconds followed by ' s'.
7 h 02 min
